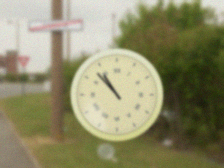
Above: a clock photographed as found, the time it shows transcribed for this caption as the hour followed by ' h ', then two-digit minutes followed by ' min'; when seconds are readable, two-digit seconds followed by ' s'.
10 h 53 min
